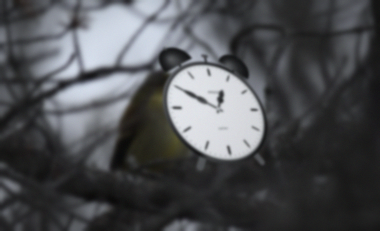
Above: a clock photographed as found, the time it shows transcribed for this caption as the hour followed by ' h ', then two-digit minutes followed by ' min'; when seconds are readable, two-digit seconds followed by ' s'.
12 h 50 min
